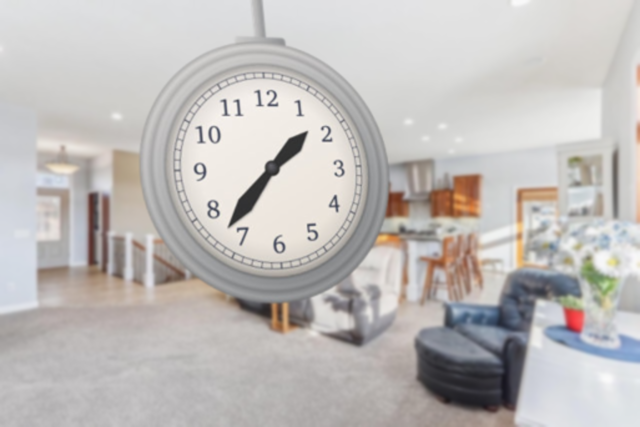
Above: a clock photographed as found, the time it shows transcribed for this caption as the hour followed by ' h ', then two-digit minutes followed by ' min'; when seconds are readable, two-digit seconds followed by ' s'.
1 h 37 min
